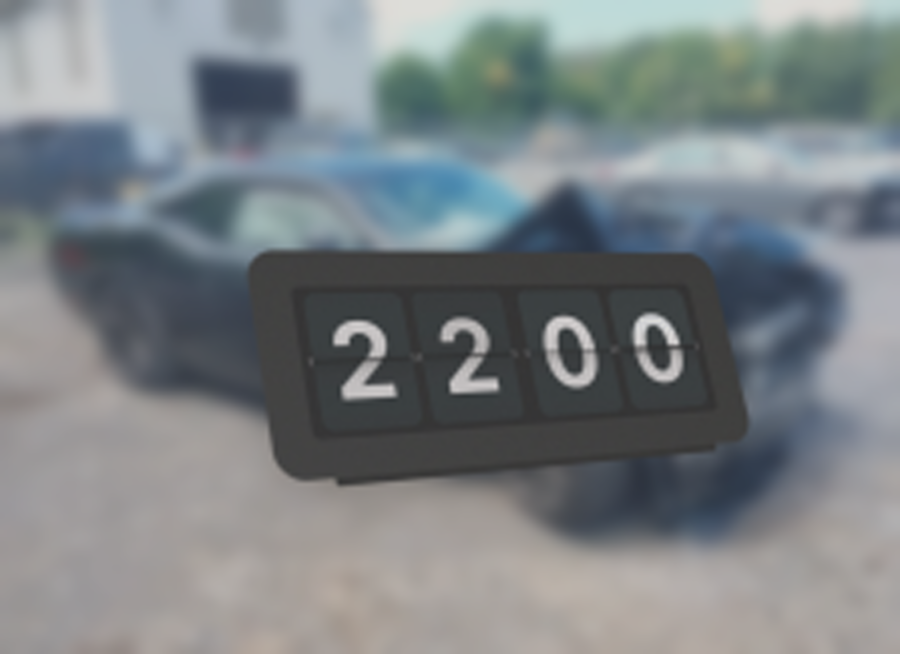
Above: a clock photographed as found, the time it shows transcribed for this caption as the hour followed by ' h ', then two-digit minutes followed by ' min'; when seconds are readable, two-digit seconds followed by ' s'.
22 h 00 min
